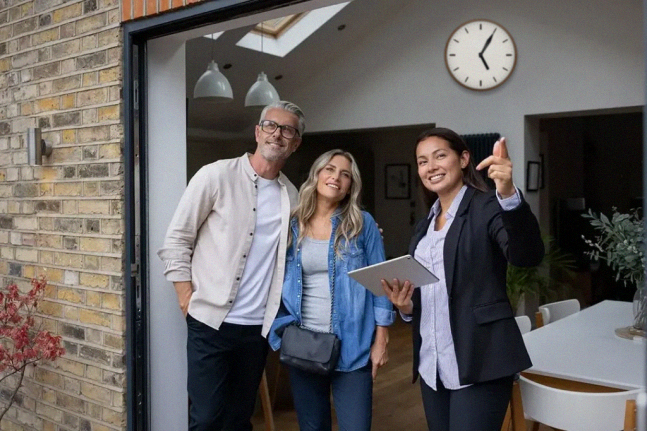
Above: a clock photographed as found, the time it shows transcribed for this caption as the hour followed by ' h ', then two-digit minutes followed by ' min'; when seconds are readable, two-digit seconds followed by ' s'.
5 h 05 min
